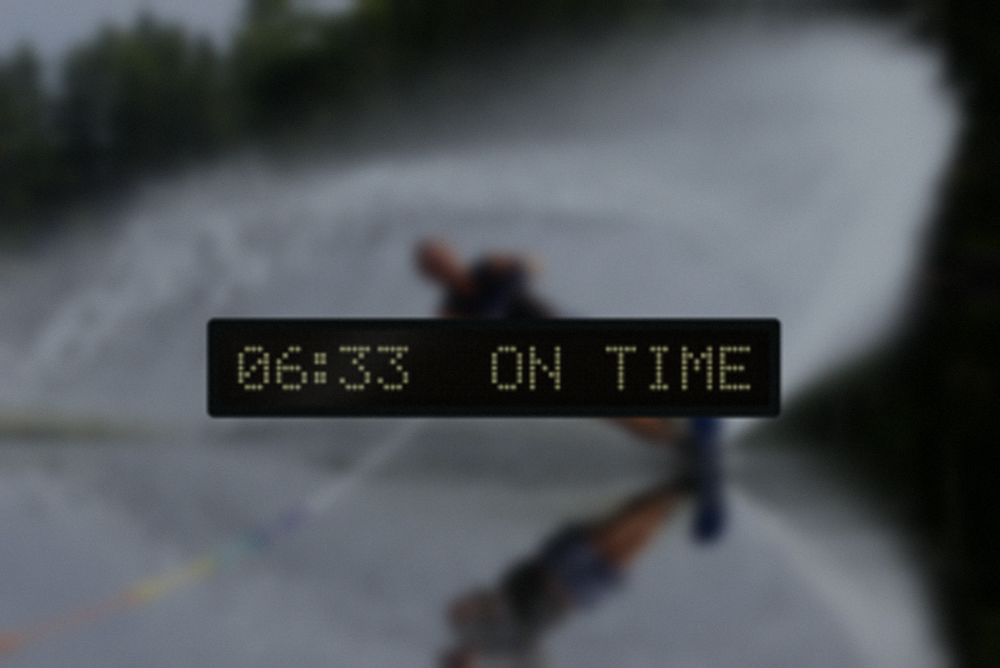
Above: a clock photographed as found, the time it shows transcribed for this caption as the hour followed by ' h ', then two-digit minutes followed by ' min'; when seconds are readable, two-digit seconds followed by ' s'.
6 h 33 min
